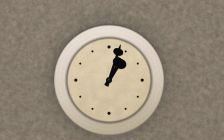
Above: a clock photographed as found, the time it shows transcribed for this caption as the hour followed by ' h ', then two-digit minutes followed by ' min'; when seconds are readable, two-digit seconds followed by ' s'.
1 h 03 min
